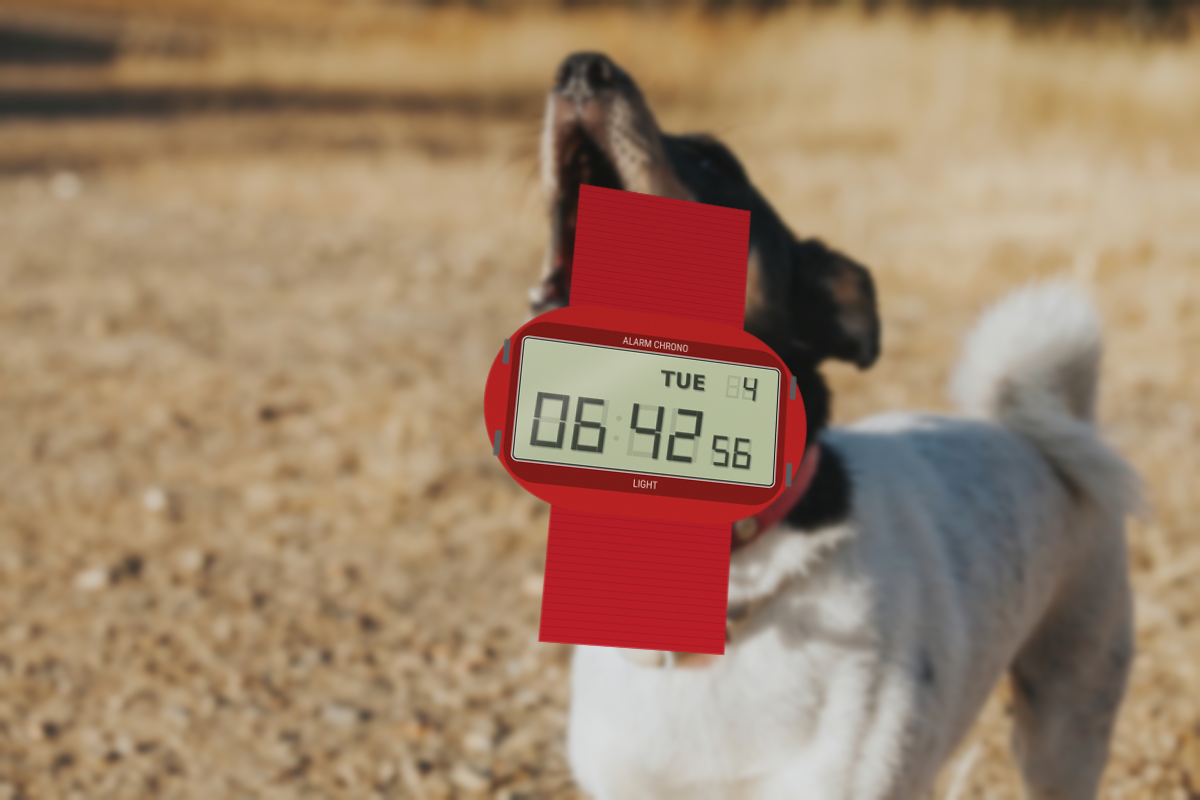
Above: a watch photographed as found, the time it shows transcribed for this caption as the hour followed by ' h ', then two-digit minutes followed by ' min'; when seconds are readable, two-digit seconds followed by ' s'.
6 h 42 min 56 s
